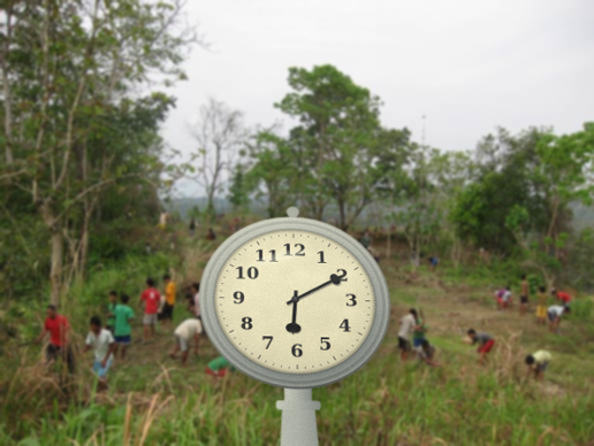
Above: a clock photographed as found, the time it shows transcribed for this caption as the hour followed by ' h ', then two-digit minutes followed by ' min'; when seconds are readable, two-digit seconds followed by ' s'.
6 h 10 min
